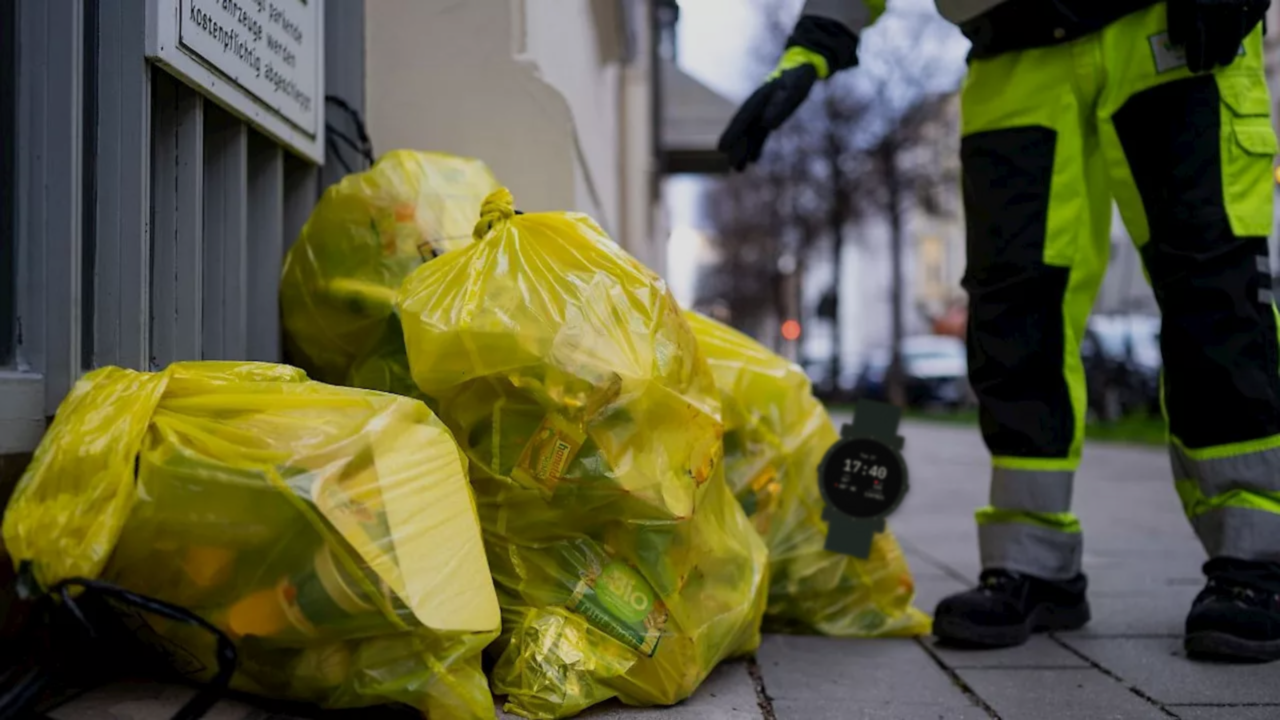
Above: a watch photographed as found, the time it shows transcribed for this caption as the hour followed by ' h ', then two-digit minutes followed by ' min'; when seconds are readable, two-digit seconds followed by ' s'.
17 h 40 min
